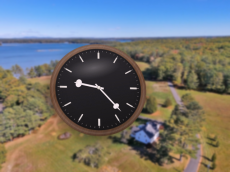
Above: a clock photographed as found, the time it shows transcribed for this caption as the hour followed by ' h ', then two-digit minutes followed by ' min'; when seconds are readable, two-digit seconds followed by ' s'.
9 h 23 min
